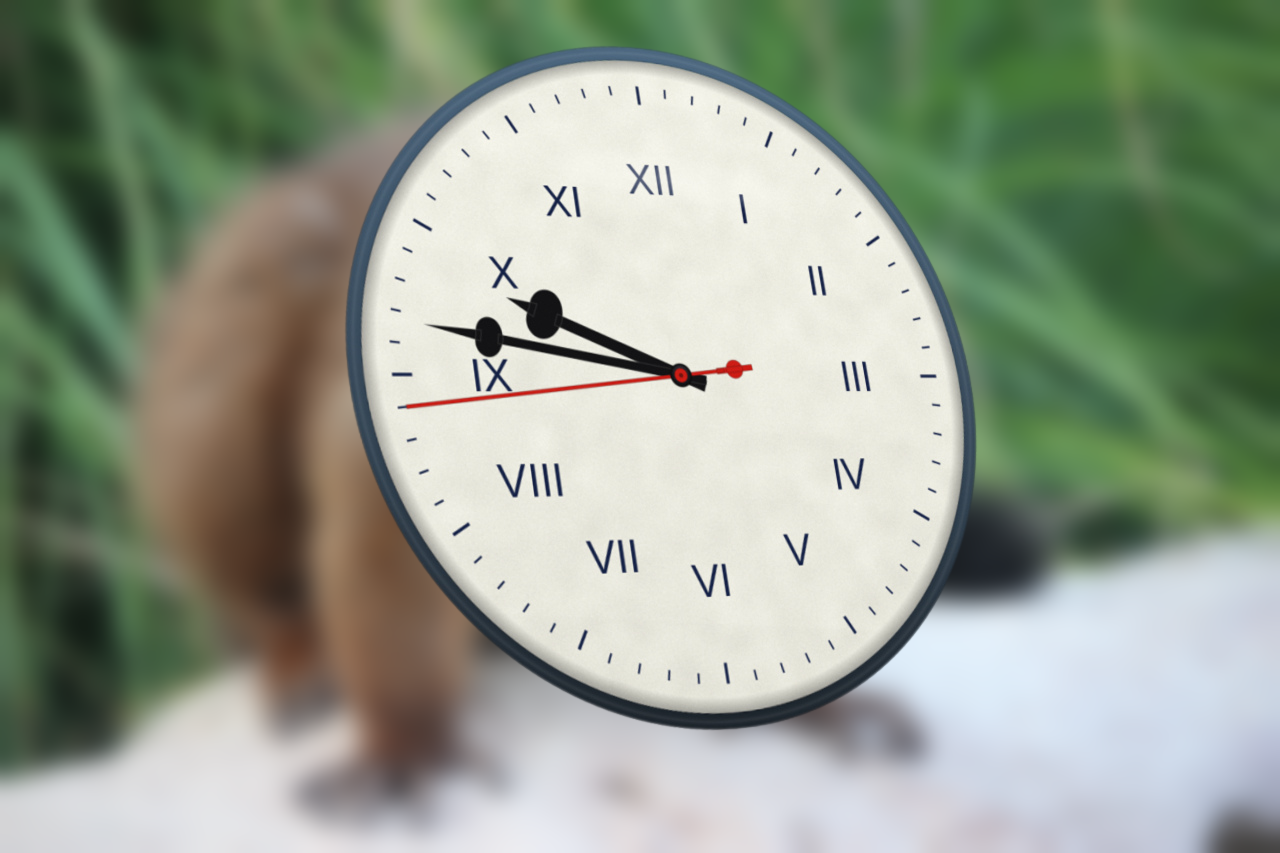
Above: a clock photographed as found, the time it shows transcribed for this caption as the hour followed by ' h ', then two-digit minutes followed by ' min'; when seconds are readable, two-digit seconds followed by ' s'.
9 h 46 min 44 s
